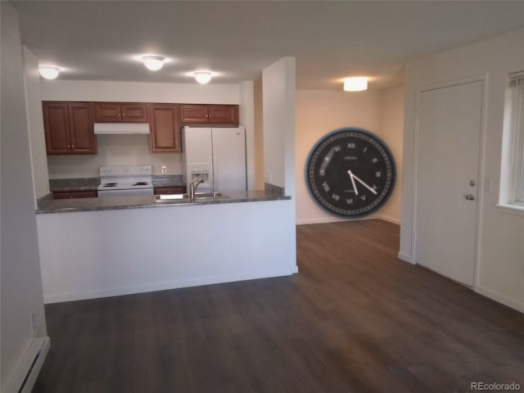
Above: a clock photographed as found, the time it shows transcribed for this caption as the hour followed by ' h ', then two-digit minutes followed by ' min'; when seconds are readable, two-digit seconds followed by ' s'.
5 h 21 min
